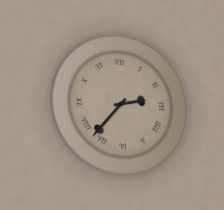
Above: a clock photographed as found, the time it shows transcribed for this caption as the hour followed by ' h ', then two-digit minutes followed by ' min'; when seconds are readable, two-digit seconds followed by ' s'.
2 h 37 min
